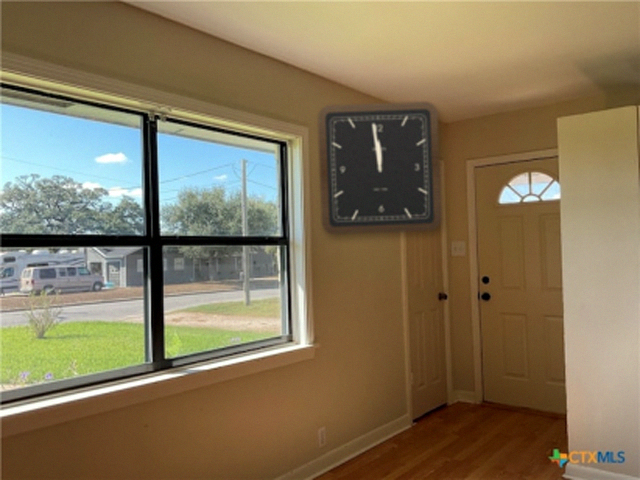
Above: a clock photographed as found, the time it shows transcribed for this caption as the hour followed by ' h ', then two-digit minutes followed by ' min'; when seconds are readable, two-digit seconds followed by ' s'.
11 h 59 min
